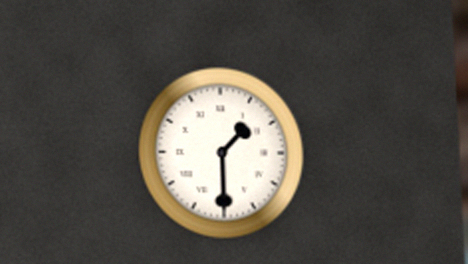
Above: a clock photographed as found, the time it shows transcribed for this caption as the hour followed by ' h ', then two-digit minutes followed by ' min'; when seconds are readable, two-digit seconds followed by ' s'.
1 h 30 min
